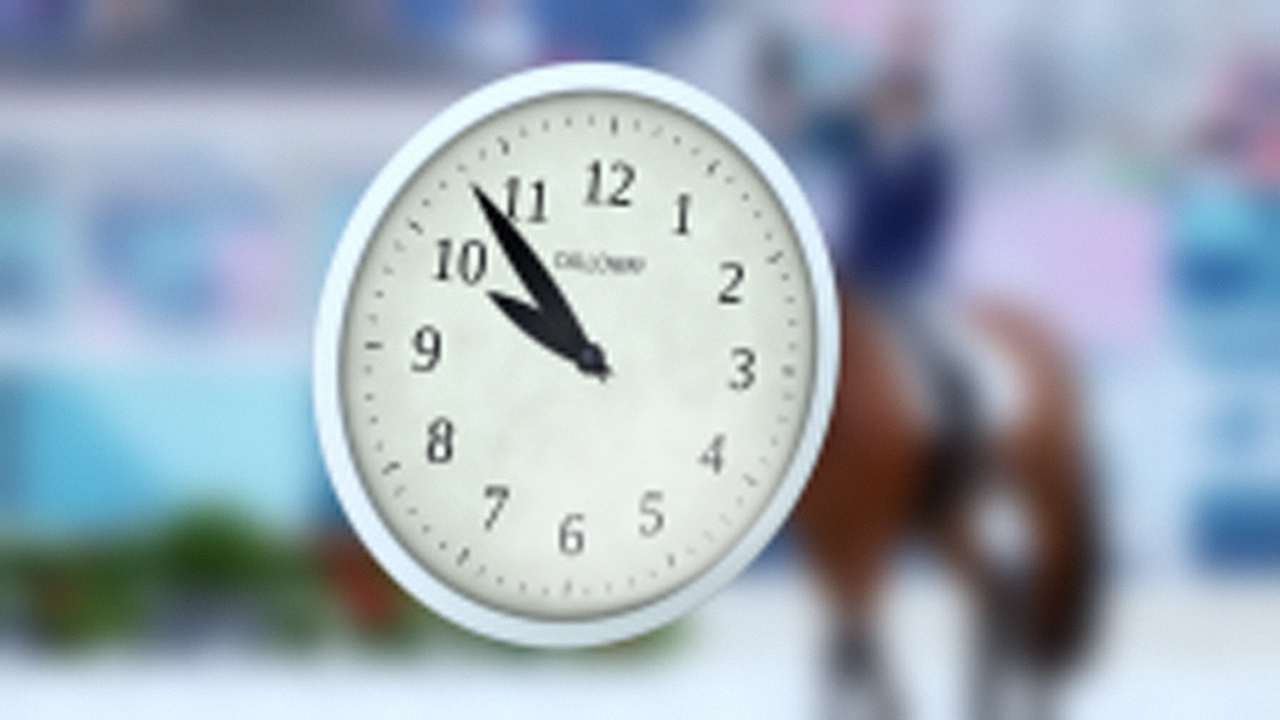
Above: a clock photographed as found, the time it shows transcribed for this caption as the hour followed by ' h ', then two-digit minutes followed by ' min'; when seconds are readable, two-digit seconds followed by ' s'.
9 h 53 min
